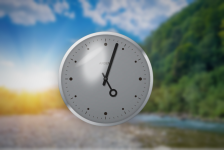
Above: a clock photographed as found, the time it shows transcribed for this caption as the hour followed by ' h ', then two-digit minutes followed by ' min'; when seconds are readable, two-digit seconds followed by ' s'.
5 h 03 min
